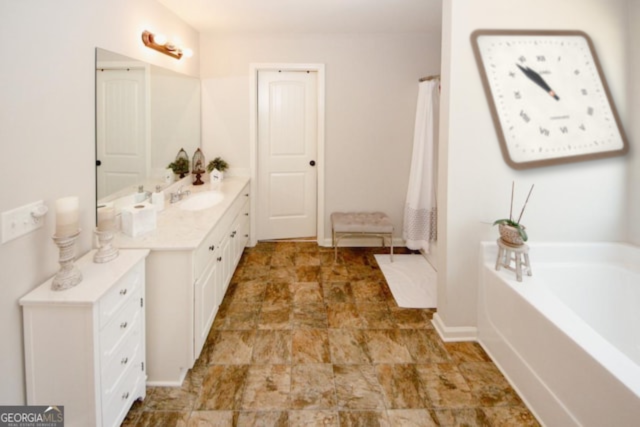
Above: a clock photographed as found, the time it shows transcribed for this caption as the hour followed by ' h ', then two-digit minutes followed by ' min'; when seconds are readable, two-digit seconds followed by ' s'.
10 h 53 min
